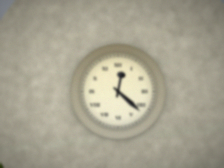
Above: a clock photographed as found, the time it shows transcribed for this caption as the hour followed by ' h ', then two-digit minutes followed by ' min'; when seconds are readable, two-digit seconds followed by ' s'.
12 h 22 min
